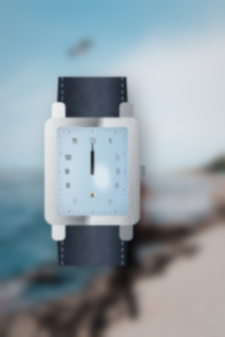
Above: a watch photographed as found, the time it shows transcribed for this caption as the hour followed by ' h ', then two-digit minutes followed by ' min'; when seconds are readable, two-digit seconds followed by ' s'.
12 h 00 min
